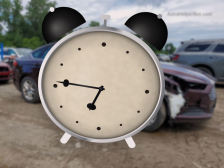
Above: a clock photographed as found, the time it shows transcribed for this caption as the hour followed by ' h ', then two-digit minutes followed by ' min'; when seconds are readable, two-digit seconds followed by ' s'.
6 h 46 min
